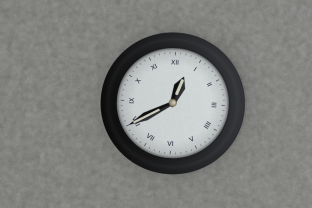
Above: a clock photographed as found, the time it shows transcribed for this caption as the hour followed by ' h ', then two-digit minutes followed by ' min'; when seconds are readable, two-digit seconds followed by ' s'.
12 h 40 min
